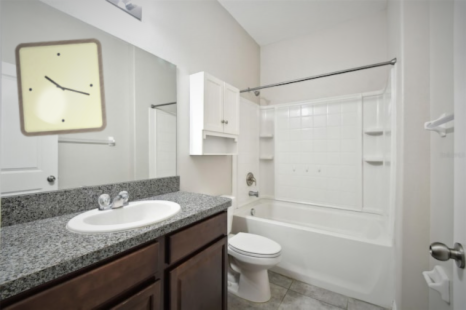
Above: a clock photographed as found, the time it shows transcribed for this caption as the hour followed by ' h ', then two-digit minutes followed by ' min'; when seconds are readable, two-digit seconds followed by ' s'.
10 h 18 min
